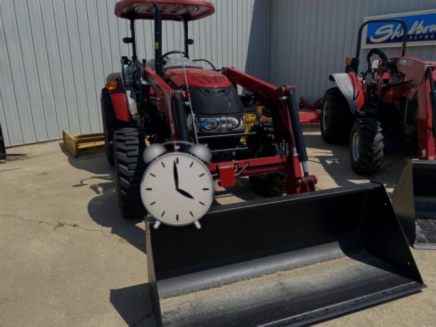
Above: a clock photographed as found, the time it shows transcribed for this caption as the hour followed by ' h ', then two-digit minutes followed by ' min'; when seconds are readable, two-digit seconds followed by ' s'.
3 h 59 min
